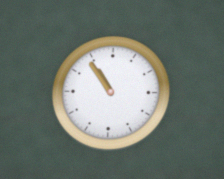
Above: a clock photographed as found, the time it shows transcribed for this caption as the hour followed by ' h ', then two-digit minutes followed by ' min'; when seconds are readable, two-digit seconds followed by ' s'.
10 h 54 min
